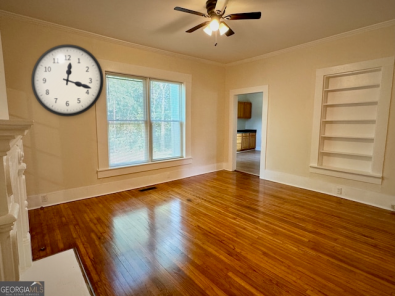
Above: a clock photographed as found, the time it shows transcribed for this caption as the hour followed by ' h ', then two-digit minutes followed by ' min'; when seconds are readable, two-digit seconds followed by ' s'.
12 h 18 min
